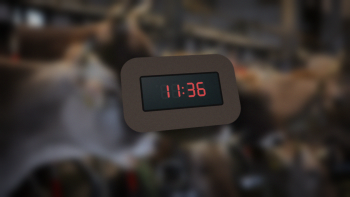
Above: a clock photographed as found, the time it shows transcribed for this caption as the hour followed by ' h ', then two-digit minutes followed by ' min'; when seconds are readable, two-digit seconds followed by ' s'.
11 h 36 min
